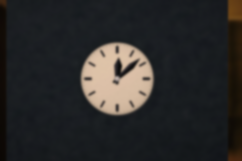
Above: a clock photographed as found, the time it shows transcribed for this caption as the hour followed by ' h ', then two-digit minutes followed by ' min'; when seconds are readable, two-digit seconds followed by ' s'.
12 h 08 min
